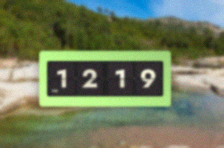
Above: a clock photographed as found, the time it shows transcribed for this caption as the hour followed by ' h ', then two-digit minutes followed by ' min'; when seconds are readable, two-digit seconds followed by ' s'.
12 h 19 min
